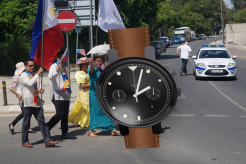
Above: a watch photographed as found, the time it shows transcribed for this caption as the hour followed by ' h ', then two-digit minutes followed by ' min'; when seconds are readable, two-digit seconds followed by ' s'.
2 h 03 min
